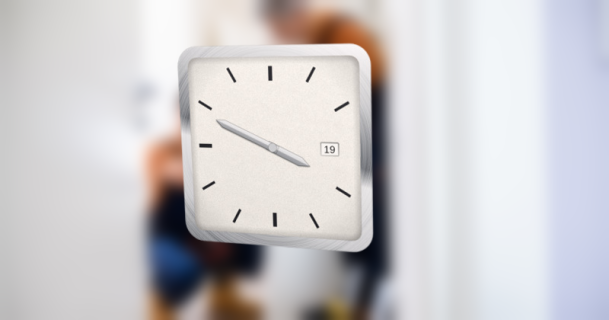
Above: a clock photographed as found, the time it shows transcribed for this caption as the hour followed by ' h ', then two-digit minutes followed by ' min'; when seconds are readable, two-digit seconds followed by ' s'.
3 h 49 min
